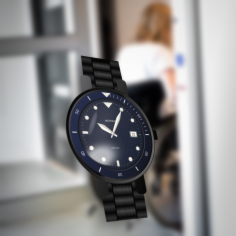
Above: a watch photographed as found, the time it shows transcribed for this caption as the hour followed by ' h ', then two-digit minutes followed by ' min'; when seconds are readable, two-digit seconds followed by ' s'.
10 h 05 min
